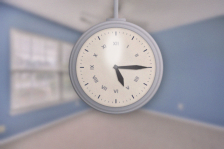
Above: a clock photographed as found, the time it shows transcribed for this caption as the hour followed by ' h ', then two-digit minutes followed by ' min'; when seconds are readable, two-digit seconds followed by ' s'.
5 h 15 min
